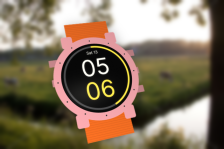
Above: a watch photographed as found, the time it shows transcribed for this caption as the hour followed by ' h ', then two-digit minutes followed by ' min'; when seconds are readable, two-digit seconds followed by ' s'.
5 h 06 min
